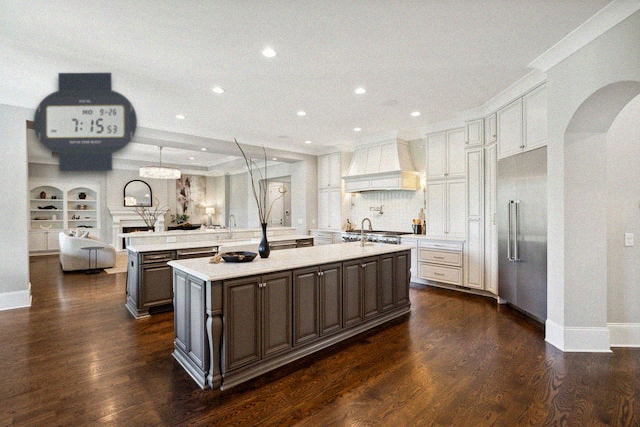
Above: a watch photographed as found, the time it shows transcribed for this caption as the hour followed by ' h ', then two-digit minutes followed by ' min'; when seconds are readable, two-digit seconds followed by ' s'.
7 h 15 min
